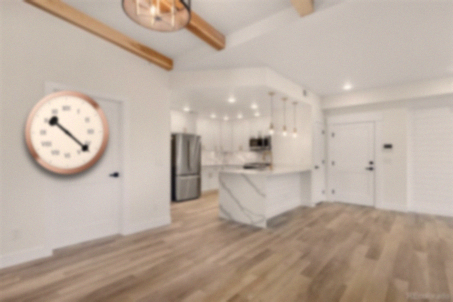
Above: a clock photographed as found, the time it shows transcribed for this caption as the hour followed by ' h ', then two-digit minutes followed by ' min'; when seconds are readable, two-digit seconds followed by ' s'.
10 h 22 min
